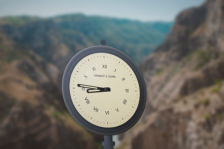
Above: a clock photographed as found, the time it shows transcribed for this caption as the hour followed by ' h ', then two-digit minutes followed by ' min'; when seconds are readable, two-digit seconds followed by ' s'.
8 h 46 min
